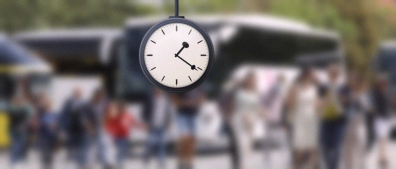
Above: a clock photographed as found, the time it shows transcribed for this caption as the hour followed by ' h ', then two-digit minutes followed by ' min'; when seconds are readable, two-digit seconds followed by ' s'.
1 h 21 min
